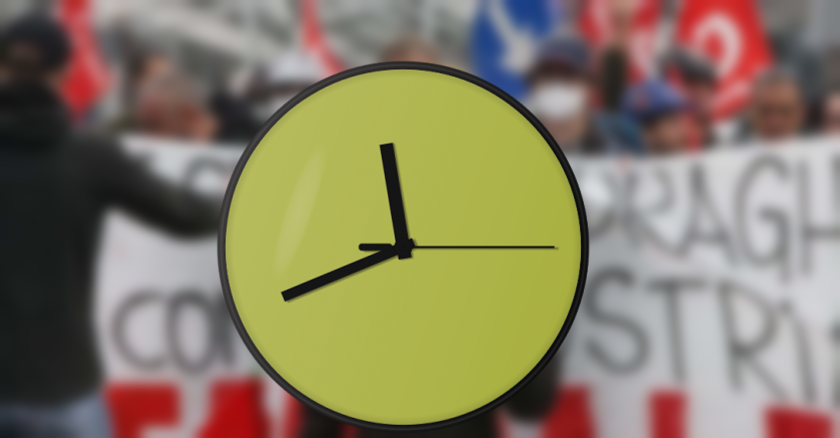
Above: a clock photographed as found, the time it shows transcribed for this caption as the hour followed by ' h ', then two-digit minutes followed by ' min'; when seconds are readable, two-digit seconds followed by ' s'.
11 h 41 min 15 s
